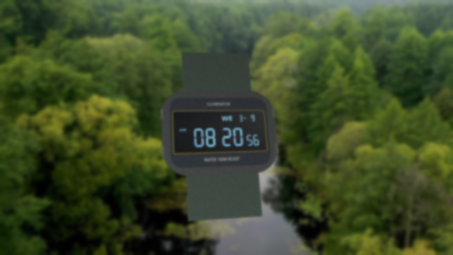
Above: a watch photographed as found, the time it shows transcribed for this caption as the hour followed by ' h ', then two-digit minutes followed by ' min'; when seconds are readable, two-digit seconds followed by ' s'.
8 h 20 min 56 s
